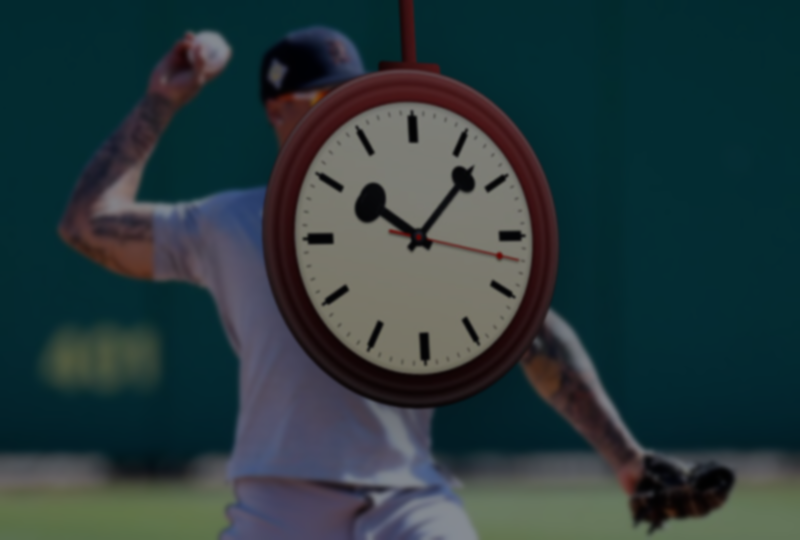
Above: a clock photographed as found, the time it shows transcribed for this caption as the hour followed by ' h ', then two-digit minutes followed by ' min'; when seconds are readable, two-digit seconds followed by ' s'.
10 h 07 min 17 s
